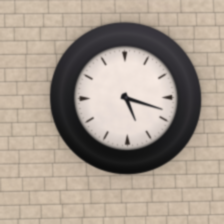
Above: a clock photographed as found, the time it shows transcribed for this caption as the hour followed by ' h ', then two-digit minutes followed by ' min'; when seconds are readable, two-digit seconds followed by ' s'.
5 h 18 min
